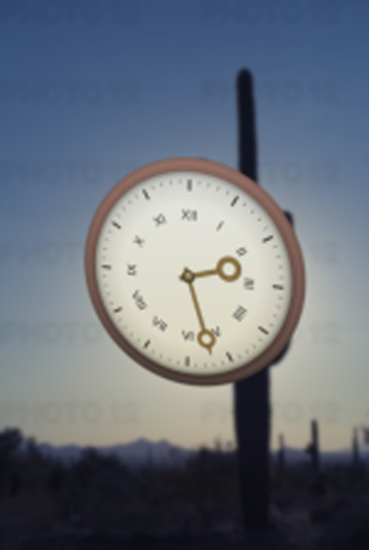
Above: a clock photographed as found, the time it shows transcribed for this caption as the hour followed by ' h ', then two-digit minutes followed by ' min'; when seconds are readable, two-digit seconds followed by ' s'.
2 h 27 min
